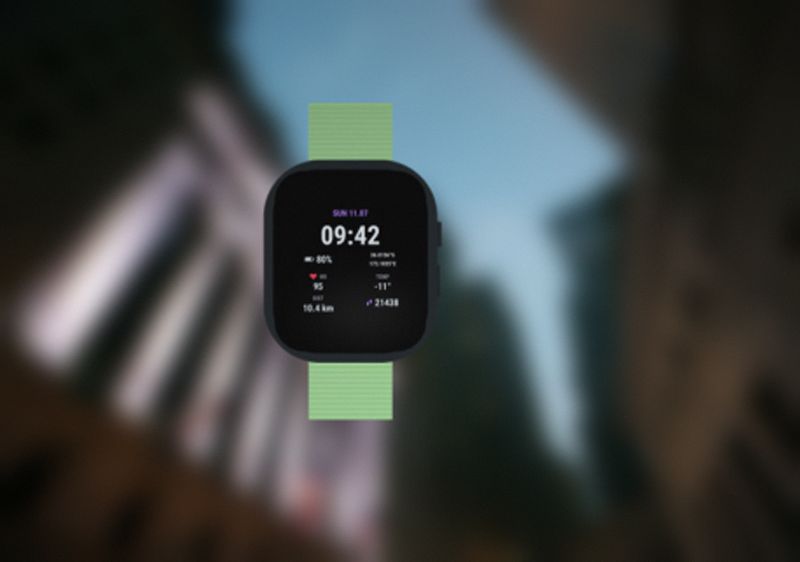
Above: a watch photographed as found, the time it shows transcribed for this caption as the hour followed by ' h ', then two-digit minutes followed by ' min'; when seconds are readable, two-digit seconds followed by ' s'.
9 h 42 min
